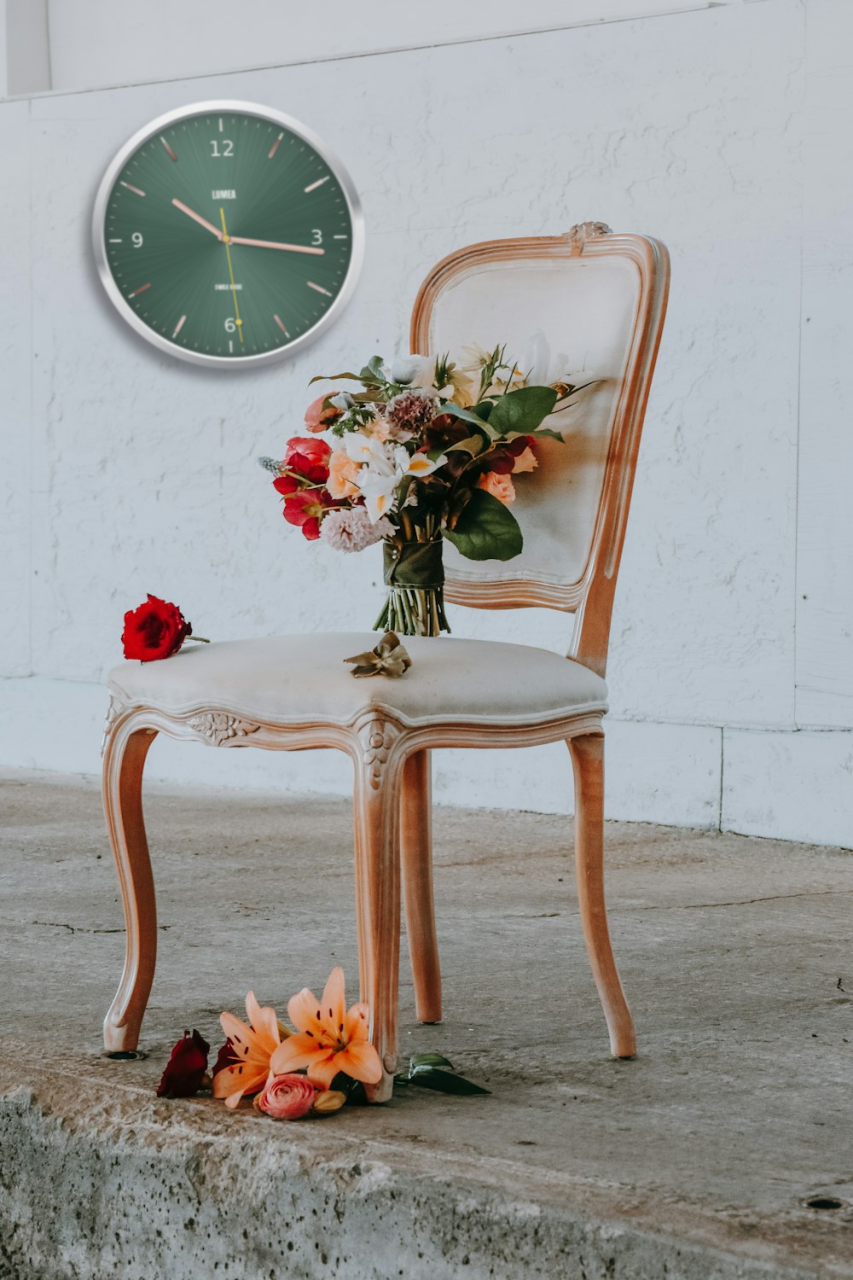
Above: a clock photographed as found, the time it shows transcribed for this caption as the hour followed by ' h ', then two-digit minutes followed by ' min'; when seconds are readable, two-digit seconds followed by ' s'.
10 h 16 min 29 s
